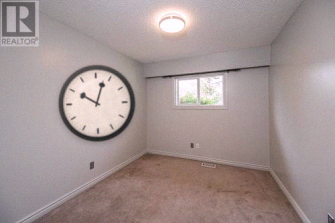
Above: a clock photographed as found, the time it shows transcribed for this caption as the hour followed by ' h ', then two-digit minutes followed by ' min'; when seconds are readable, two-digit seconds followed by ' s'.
10 h 03 min
